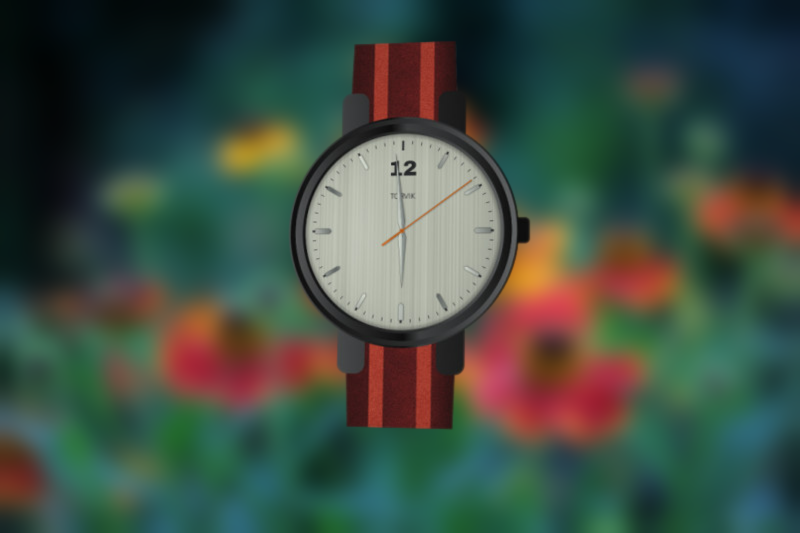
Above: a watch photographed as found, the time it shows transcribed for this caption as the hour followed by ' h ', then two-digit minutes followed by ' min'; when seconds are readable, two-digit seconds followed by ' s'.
5 h 59 min 09 s
